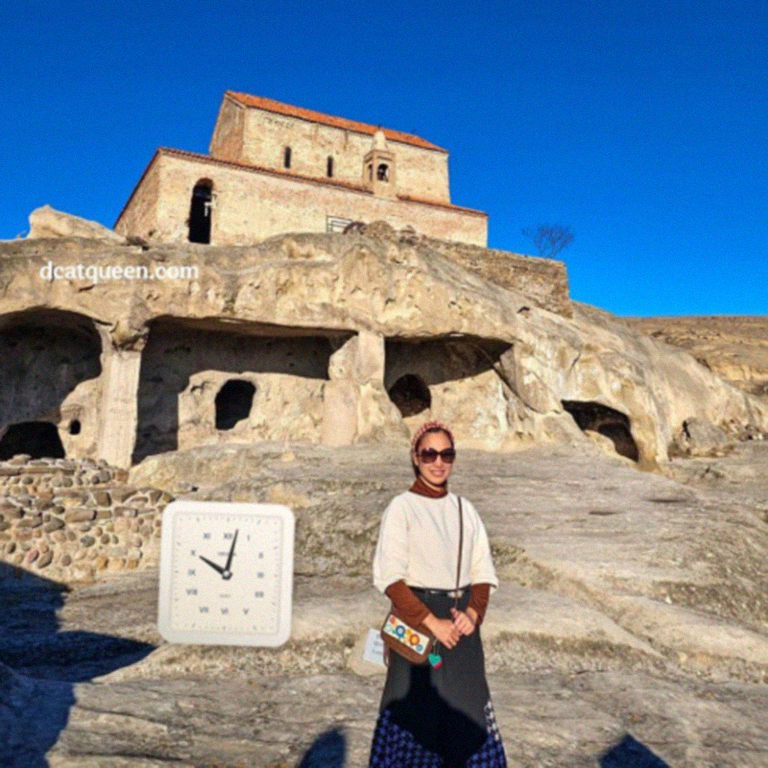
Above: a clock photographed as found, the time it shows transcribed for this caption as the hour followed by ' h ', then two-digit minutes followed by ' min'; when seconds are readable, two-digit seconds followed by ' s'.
10 h 02 min
